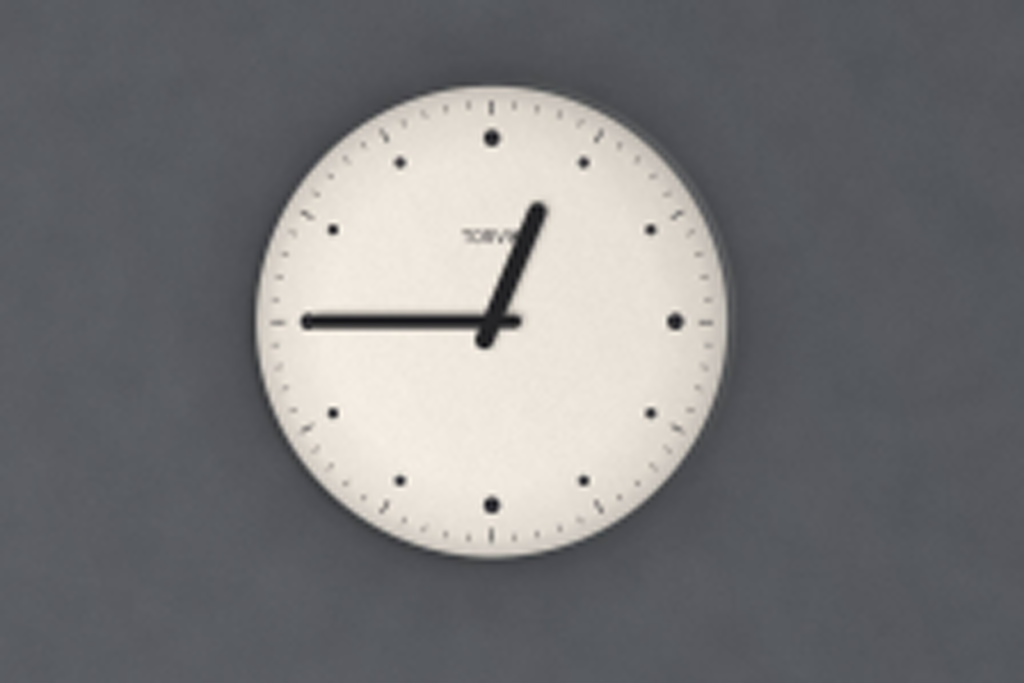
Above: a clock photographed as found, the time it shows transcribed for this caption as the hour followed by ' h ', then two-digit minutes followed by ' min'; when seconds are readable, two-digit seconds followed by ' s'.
12 h 45 min
